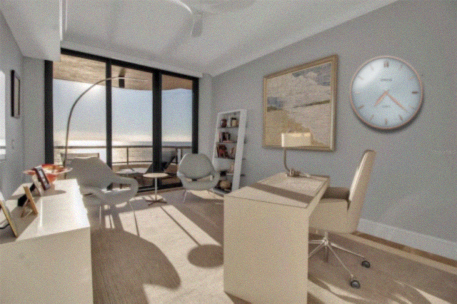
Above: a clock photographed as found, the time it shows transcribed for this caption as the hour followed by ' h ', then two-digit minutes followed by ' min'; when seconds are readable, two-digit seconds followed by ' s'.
7 h 22 min
